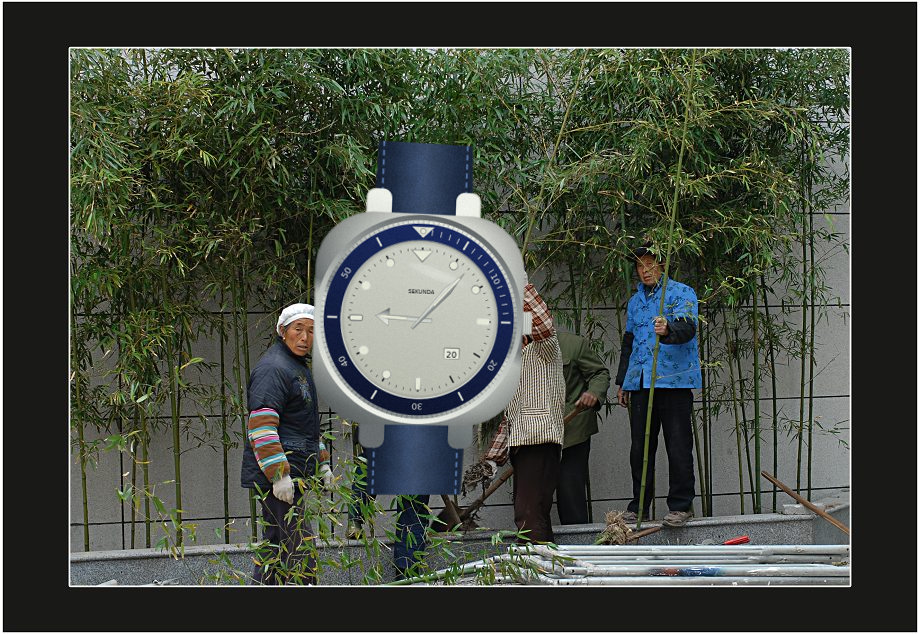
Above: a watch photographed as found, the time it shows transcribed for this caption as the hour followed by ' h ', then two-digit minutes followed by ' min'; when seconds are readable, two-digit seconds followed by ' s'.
9 h 07 min
